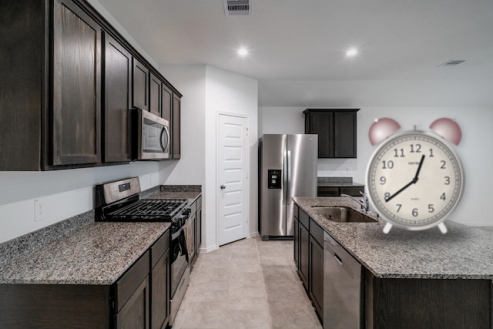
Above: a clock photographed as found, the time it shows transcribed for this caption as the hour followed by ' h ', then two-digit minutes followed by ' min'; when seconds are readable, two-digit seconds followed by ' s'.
12 h 39 min
